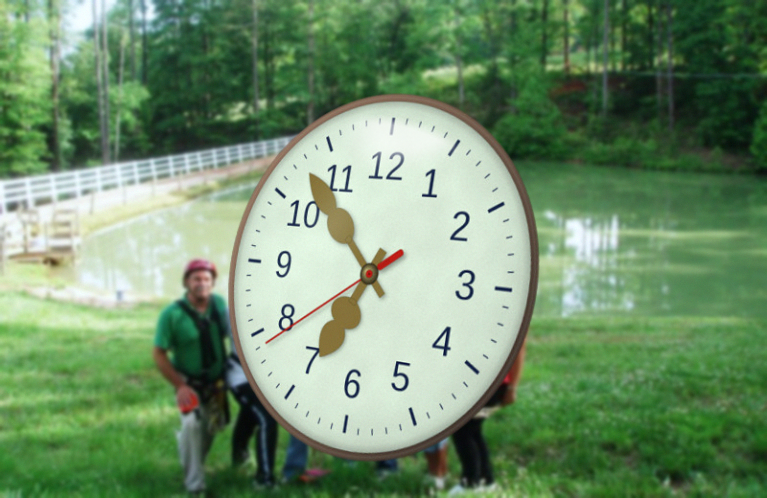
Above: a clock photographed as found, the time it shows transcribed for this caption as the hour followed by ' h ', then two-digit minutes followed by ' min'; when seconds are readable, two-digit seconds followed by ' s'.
6 h 52 min 39 s
